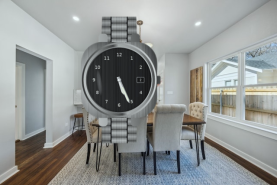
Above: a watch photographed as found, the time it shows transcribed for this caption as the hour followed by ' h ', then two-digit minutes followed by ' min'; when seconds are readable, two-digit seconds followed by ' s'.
5 h 26 min
